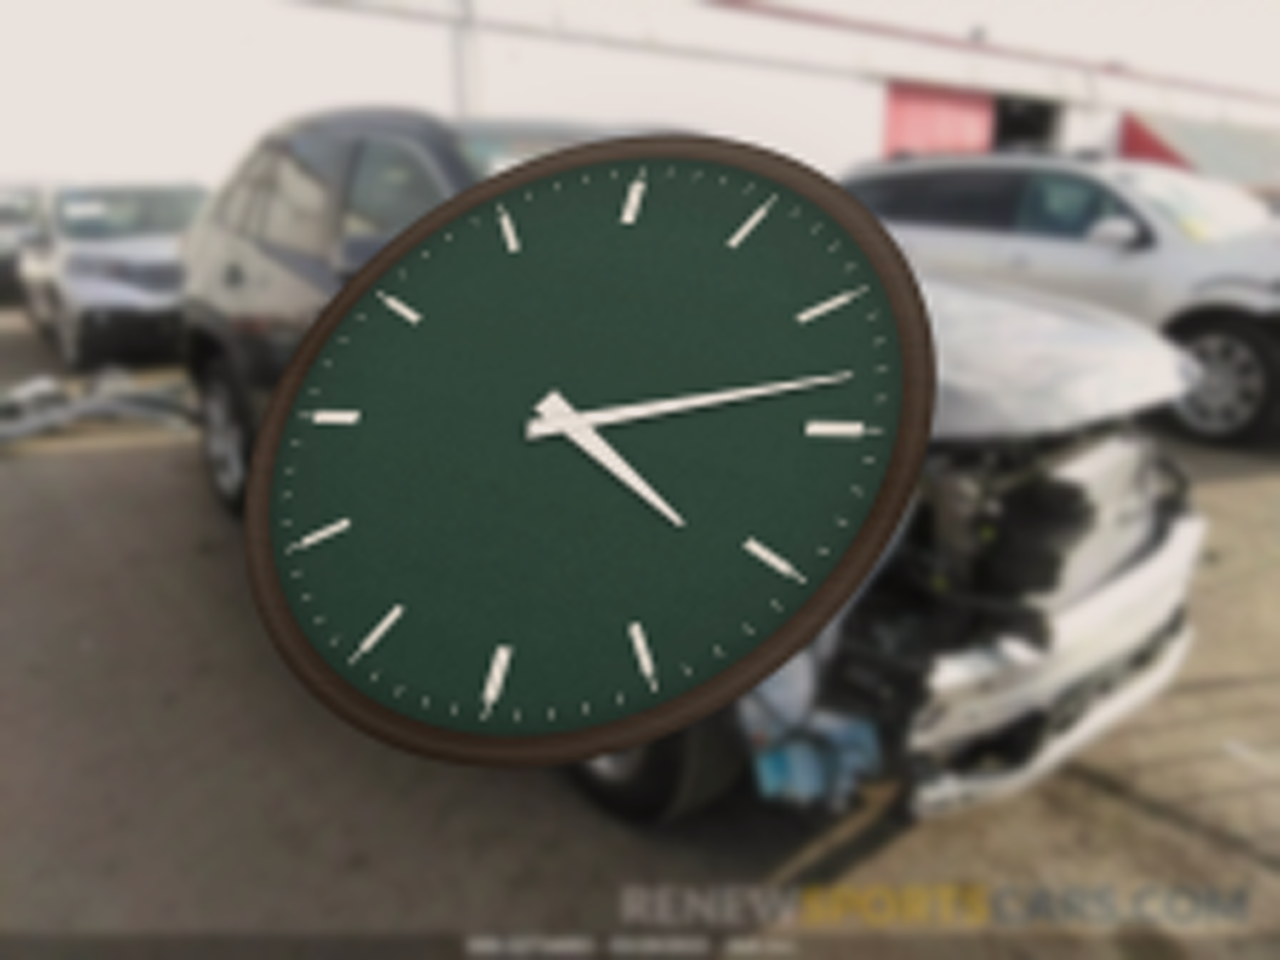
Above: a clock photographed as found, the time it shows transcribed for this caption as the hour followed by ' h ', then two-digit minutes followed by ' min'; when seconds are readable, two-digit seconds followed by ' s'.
4 h 13 min
